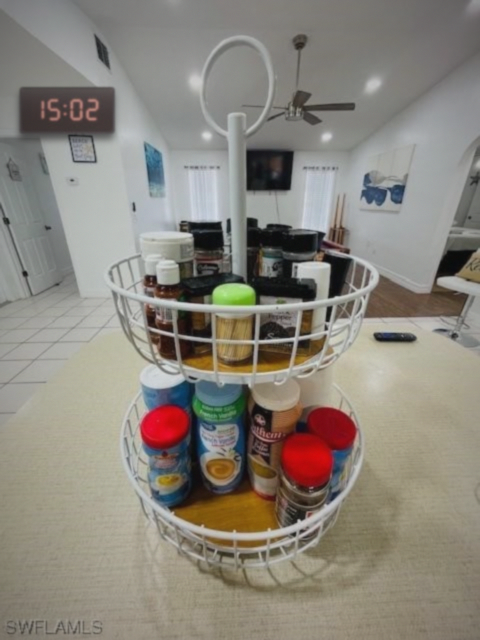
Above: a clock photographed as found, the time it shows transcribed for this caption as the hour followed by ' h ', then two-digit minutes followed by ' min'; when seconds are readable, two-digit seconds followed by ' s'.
15 h 02 min
